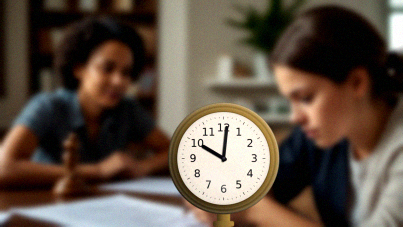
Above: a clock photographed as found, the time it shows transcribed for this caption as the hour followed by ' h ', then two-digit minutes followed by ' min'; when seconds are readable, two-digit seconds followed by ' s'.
10 h 01 min
